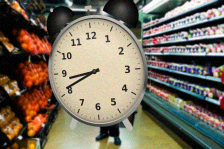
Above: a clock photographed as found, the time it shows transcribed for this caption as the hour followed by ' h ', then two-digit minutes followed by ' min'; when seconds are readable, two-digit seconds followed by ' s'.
8 h 41 min
